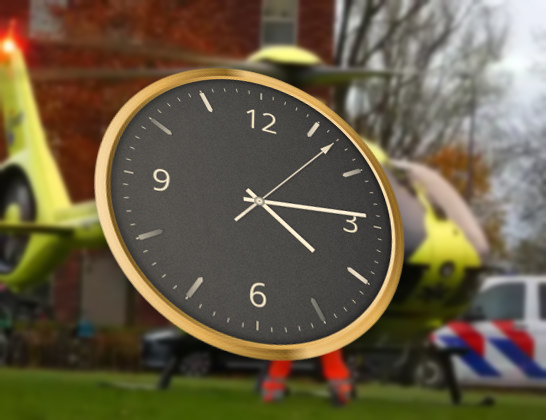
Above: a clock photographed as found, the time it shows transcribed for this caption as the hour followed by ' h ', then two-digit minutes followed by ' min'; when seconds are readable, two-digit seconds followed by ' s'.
4 h 14 min 07 s
